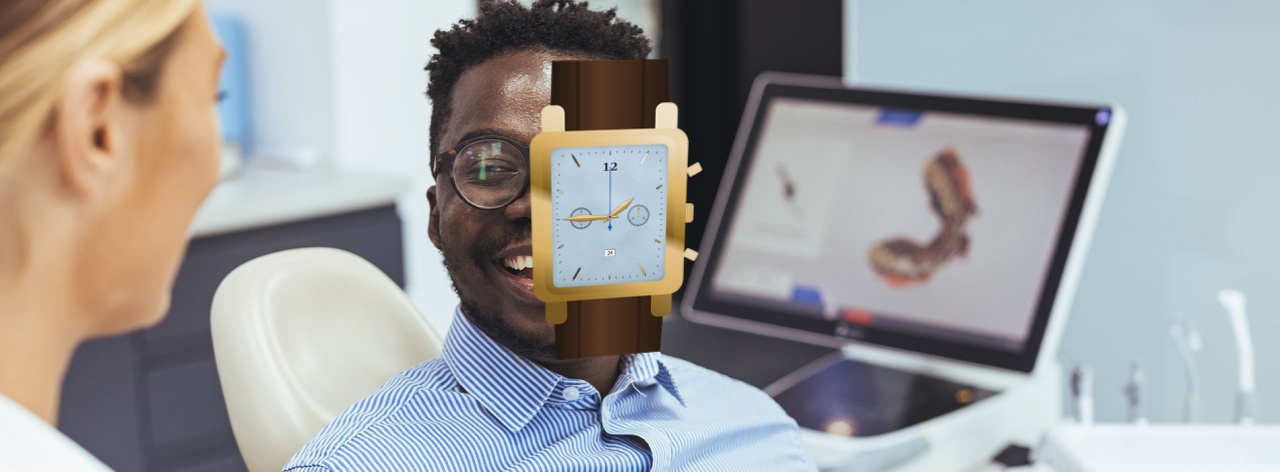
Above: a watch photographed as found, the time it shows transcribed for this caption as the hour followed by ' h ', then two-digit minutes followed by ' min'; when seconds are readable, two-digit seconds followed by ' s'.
1 h 45 min
